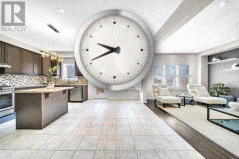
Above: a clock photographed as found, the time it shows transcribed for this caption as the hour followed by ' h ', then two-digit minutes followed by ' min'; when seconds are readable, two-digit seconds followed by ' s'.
9 h 41 min
